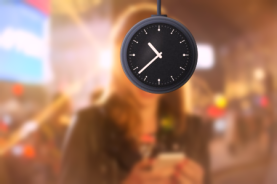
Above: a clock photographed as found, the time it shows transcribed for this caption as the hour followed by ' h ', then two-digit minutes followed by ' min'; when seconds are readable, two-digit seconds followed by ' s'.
10 h 38 min
